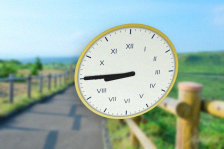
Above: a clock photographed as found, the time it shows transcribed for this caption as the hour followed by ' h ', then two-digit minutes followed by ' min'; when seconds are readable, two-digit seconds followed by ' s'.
8 h 45 min
